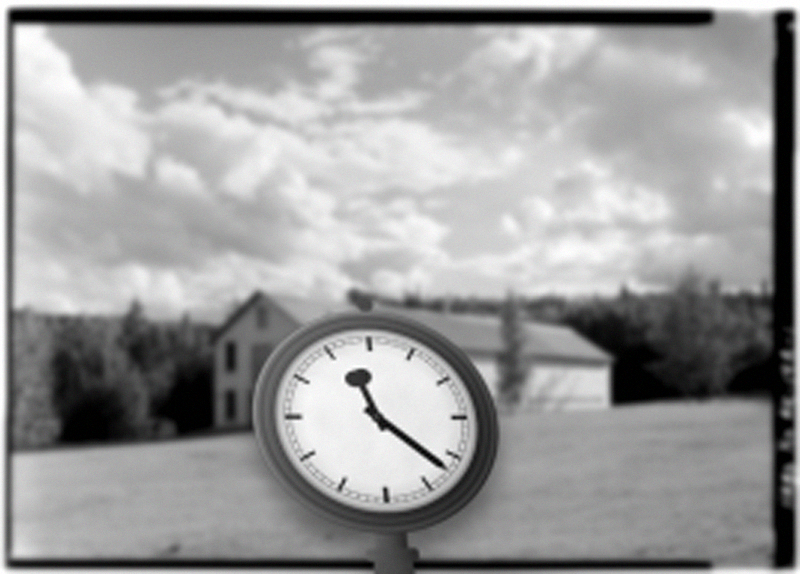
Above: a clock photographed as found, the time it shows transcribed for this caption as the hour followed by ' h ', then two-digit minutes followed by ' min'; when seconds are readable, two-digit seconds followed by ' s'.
11 h 22 min
